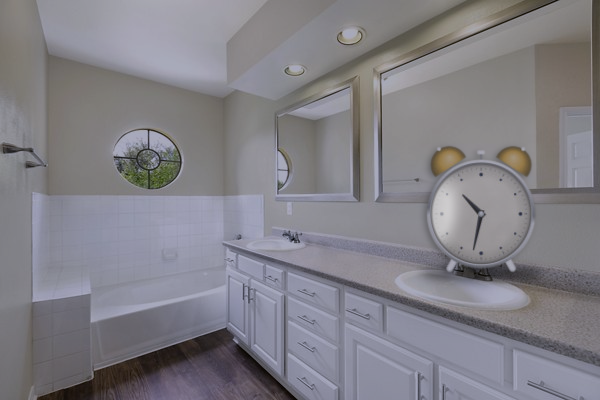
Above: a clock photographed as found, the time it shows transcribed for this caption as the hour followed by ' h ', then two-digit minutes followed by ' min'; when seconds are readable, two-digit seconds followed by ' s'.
10 h 32 min
